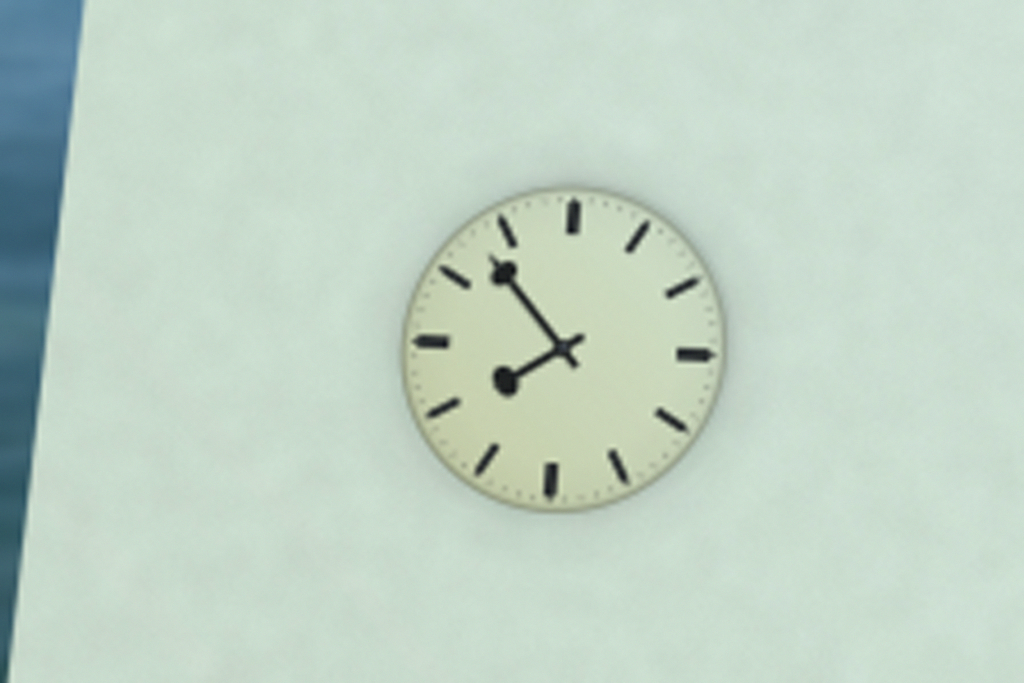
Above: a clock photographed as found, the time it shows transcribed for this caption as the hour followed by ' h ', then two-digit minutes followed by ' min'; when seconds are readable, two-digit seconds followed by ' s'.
7 h 53 min
